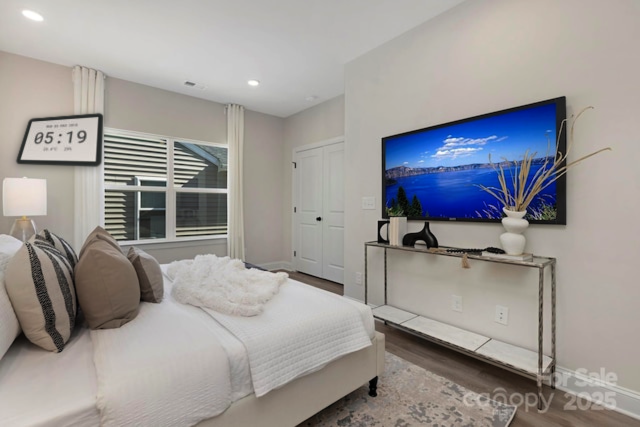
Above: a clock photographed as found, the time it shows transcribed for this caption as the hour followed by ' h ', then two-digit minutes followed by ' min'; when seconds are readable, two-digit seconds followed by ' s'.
5 h 19 min
